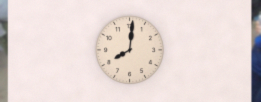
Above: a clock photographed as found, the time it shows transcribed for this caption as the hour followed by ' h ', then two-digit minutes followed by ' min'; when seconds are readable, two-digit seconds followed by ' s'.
8 h 01 min
